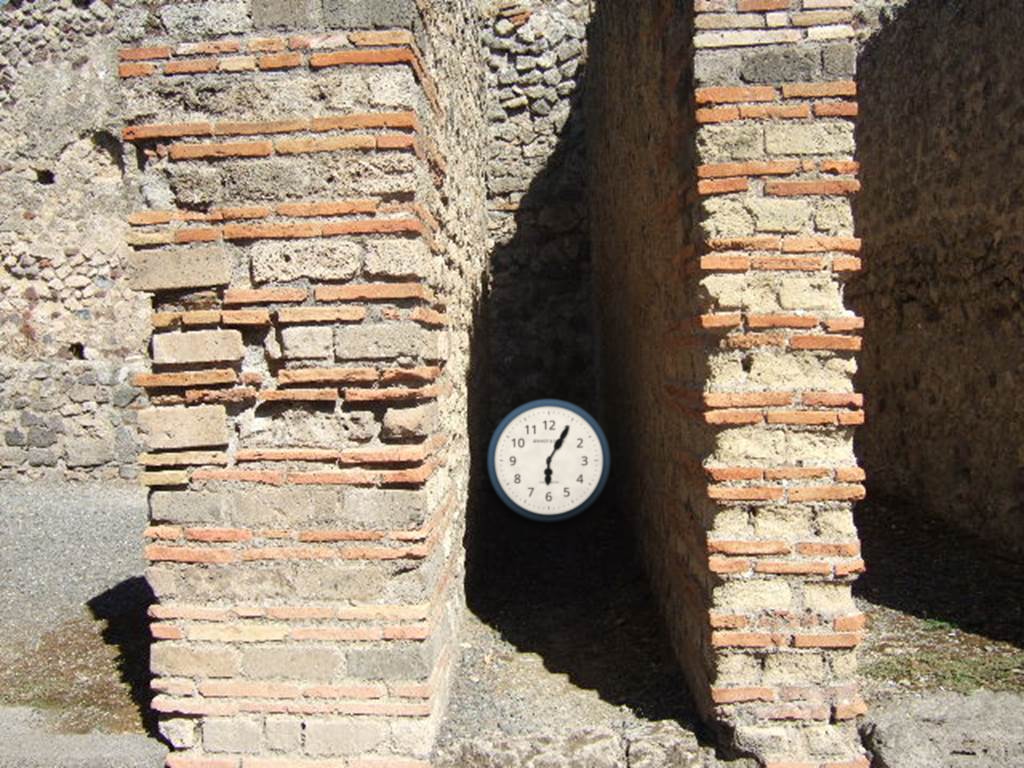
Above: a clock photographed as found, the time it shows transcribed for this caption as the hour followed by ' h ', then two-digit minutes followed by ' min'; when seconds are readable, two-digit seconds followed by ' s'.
6 h 05 min
